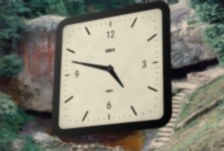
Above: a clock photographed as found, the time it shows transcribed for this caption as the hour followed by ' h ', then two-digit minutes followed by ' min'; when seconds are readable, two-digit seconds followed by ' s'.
4 h 48 min
